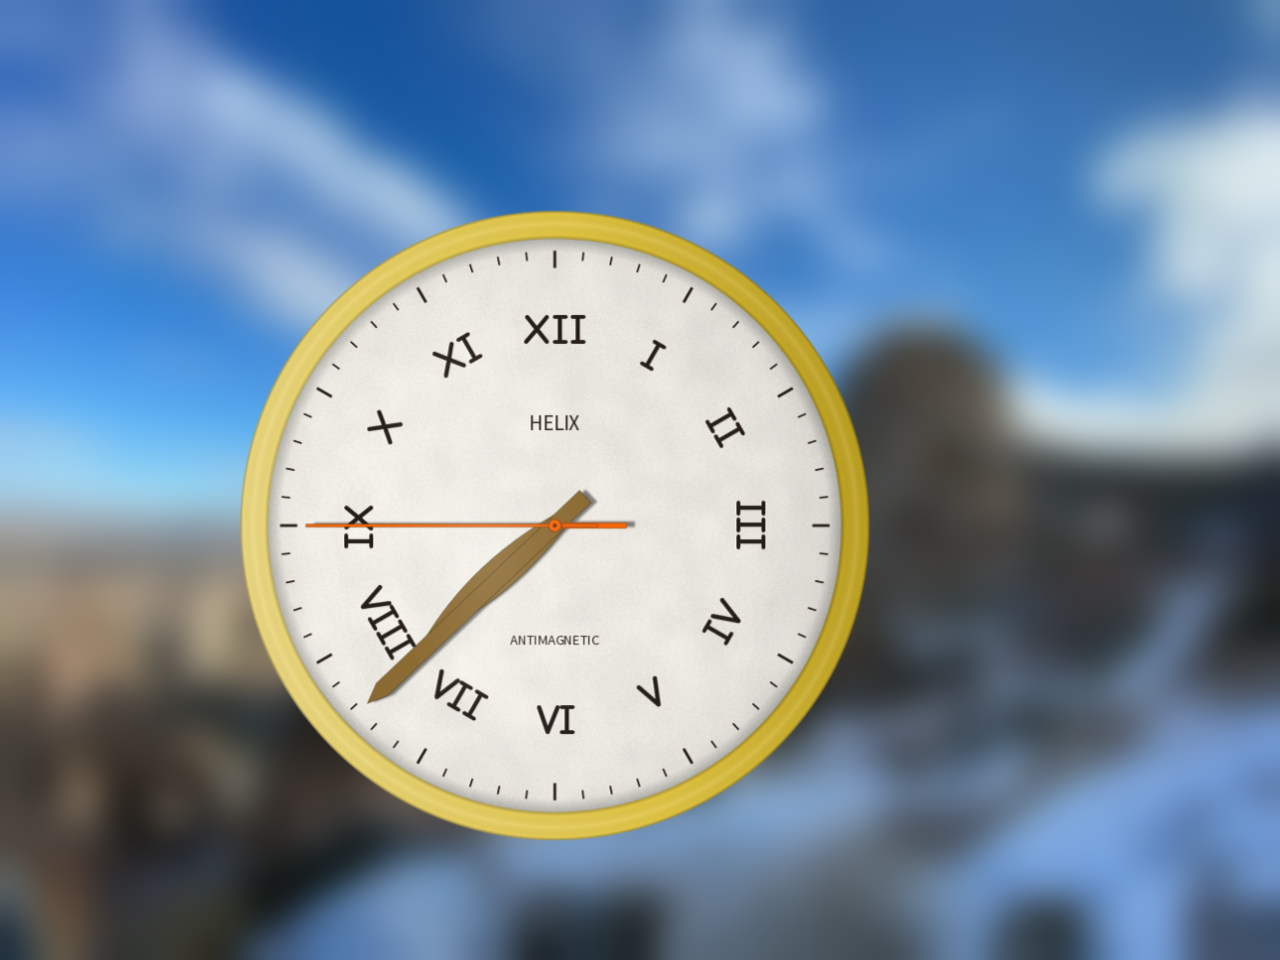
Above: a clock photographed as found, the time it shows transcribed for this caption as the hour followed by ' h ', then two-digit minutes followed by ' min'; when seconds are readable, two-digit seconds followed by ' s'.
7 h 37 min 45 s
